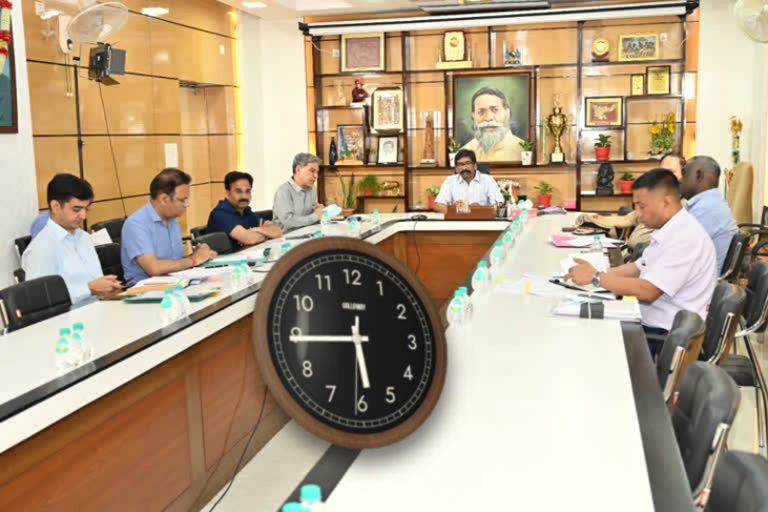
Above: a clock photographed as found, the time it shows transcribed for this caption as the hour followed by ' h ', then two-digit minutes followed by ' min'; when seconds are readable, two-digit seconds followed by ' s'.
5 h 44 min 31 s
